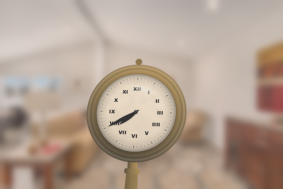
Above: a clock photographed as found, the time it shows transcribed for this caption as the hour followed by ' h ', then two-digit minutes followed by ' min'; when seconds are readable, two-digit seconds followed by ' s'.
7 h 40 min
